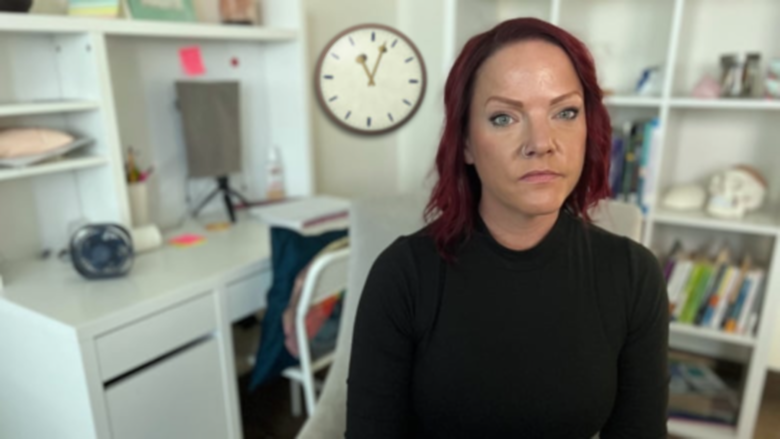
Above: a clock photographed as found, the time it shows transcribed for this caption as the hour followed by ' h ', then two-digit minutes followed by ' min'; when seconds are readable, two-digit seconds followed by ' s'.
11 h 03 min
